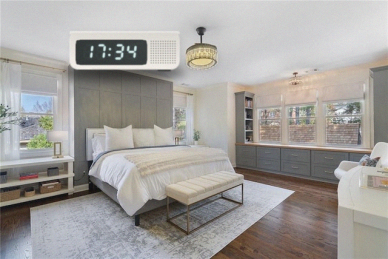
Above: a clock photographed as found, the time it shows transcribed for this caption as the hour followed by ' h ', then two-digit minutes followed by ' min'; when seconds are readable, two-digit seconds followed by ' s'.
17 h 34 min
